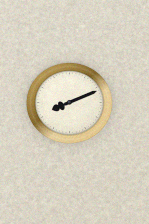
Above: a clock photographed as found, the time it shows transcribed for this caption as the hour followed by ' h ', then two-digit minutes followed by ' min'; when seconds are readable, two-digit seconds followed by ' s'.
8 h 11 min
